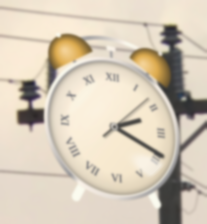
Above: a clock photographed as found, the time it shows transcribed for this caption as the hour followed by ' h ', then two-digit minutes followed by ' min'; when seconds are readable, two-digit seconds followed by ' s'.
2 h 19 min 08 s
